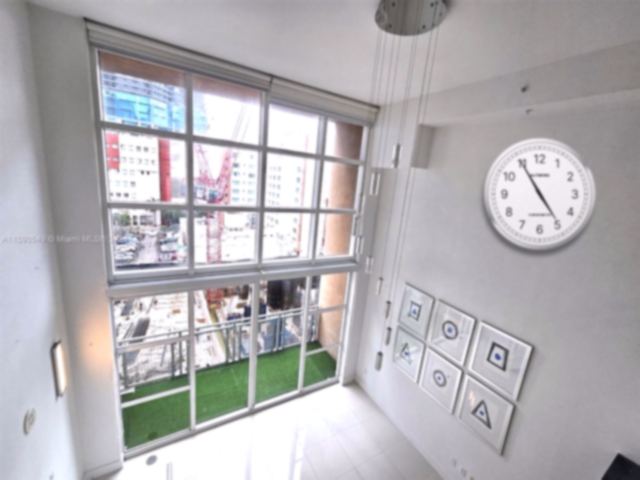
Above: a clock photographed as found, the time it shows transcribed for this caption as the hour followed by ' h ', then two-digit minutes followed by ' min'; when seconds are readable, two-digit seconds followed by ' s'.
4 h 55 min
